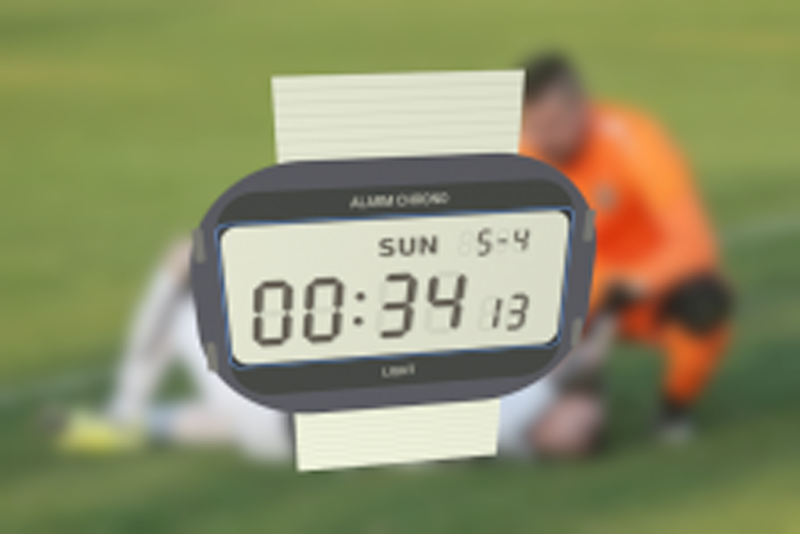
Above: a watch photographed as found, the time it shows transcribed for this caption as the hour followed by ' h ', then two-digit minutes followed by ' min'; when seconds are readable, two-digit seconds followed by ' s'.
0 h 34 min 13 s
